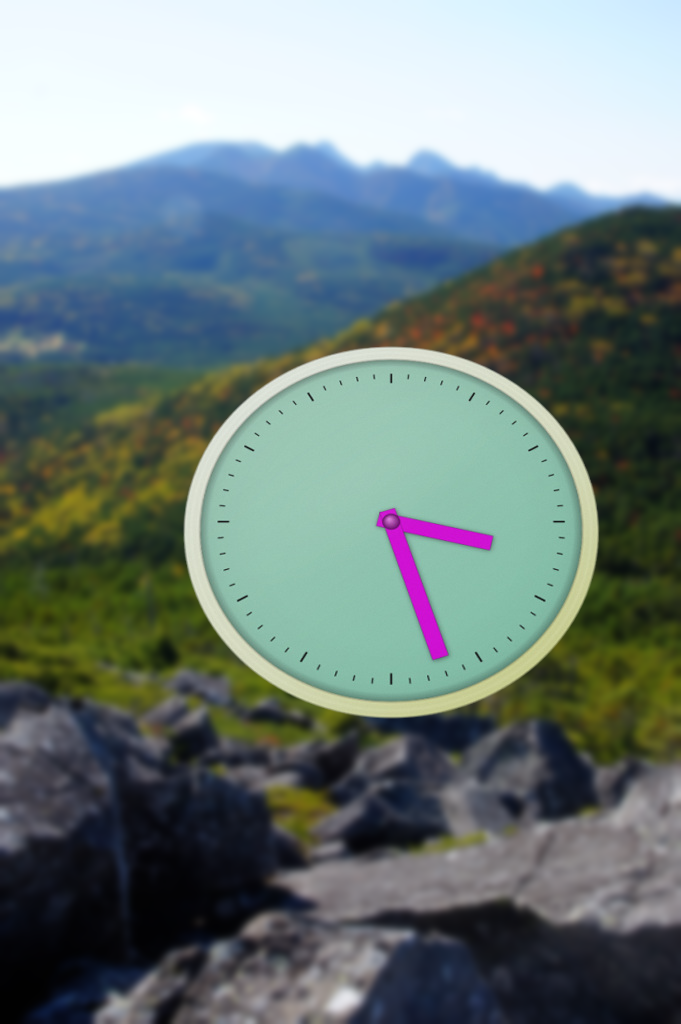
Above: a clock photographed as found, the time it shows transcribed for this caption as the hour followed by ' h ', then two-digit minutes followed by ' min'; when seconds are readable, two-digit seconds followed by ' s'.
3 h 27 min
